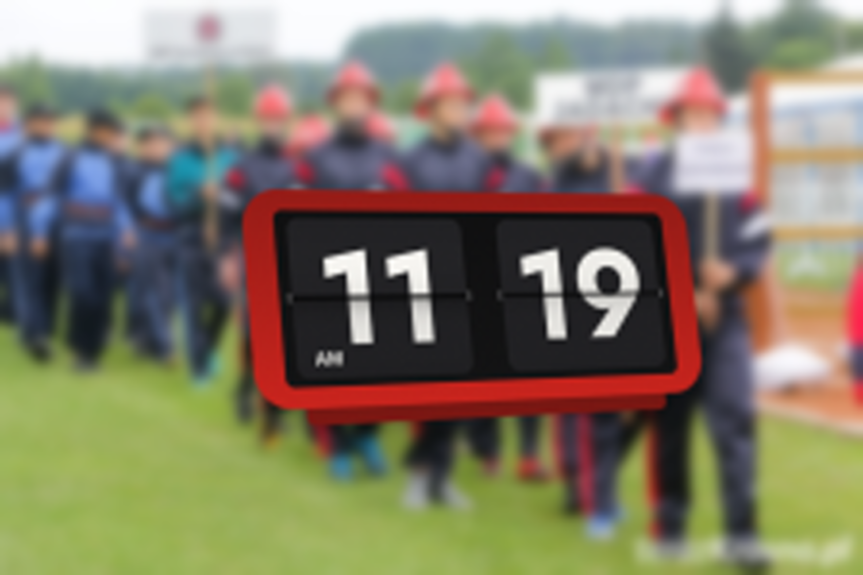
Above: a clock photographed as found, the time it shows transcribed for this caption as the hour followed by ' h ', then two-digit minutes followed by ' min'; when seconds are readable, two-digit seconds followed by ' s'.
11 h 19 min
